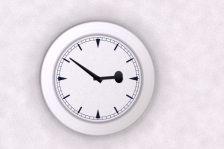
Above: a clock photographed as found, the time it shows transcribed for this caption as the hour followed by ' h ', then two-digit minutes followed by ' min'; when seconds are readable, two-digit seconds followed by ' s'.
2 h 51 min
